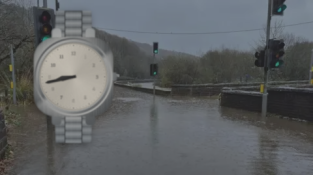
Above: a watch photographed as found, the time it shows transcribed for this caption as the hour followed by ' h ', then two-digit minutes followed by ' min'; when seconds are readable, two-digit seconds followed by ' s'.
8 h 43 min
